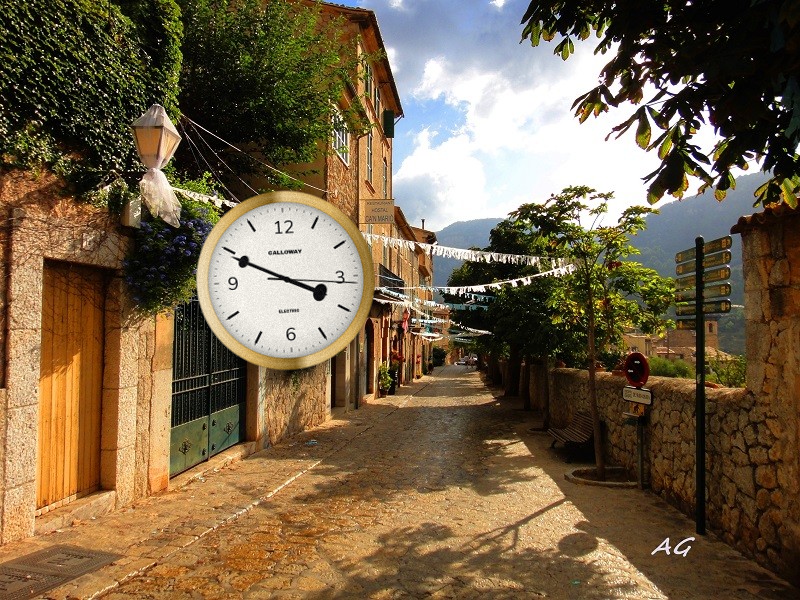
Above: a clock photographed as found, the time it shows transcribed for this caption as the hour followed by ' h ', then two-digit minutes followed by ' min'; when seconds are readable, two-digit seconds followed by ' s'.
3 h 49 min 16 s
